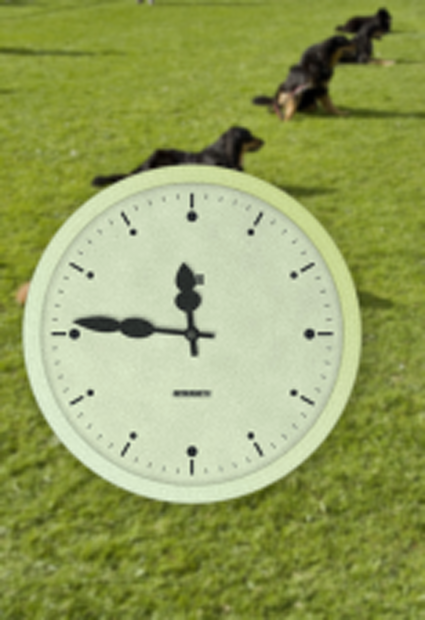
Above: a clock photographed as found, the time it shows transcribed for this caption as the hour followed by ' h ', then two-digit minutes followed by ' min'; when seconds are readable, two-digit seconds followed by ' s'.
11 h 46 min
